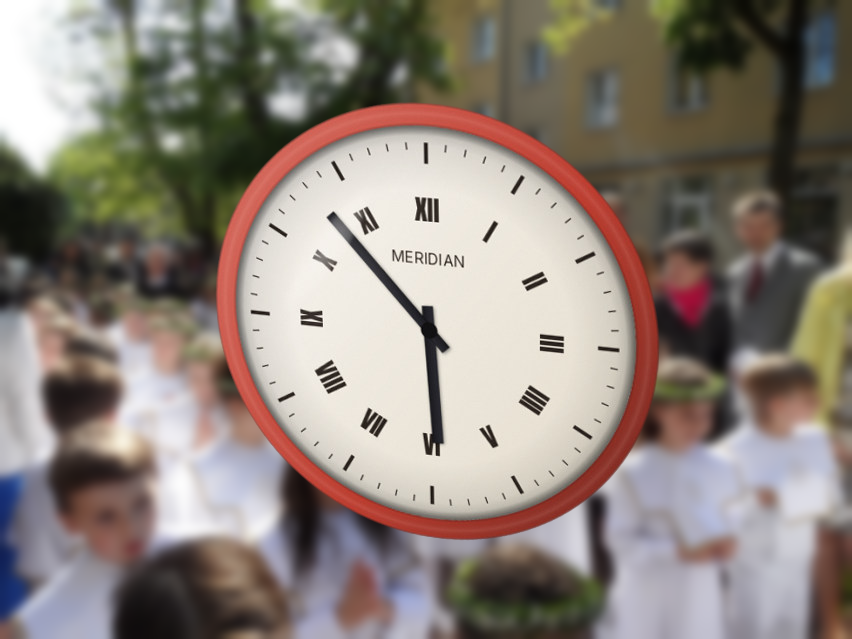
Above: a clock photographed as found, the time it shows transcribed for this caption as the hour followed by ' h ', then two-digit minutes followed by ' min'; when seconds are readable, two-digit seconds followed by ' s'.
5 h 53 min
